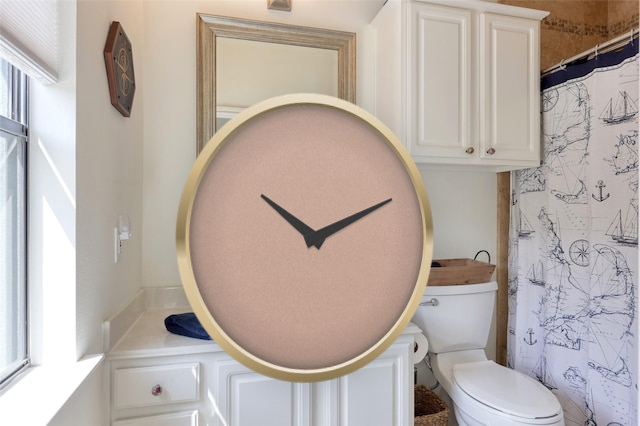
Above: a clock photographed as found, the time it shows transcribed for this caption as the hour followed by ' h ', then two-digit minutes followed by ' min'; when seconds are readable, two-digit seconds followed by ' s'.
10 h 11 min
